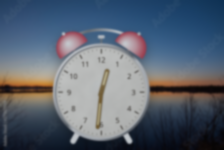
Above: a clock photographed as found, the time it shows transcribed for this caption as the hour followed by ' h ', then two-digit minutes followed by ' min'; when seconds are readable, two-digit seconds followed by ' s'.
12 h 31 min
